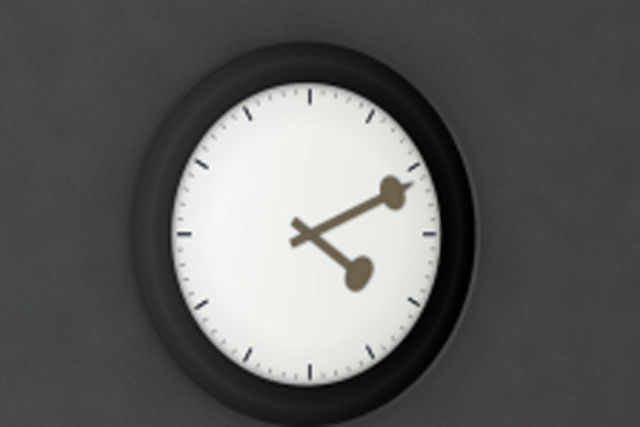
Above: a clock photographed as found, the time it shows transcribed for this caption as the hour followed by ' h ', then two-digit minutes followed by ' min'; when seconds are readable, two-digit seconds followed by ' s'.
4 h 11 min
